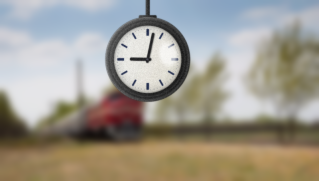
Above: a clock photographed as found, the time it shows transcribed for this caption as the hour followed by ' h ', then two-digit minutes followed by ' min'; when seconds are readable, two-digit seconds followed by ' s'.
9 h 02 min
